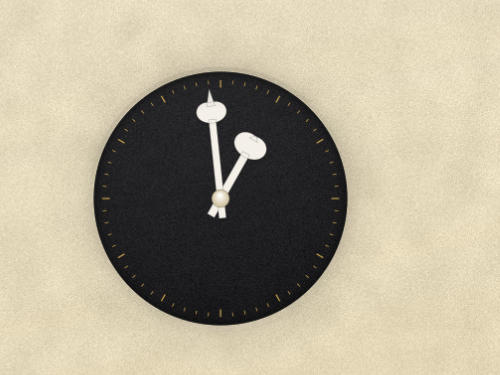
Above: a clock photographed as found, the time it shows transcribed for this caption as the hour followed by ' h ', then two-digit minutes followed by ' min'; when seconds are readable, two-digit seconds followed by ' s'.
12 h 59 min
